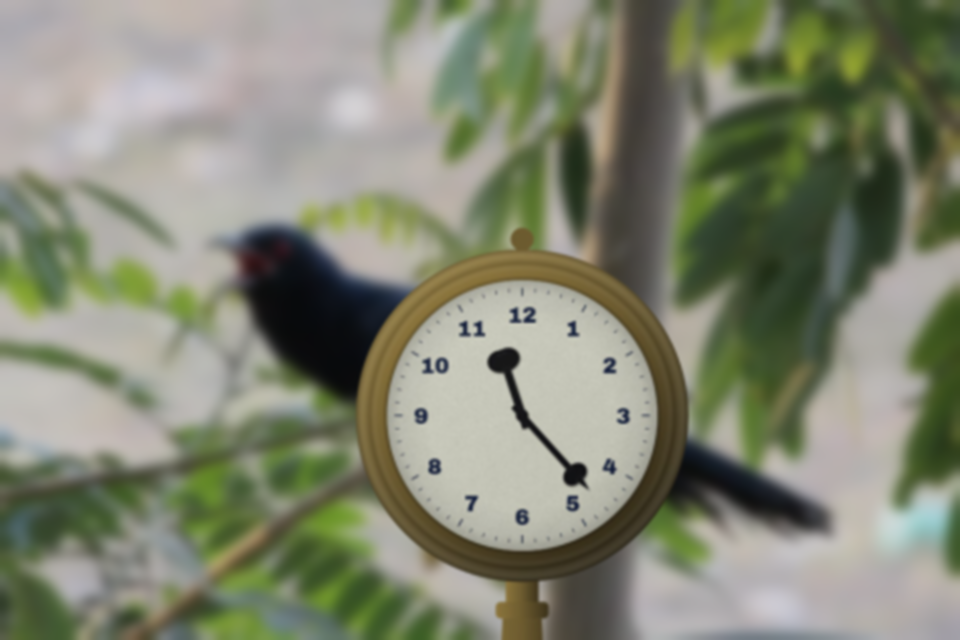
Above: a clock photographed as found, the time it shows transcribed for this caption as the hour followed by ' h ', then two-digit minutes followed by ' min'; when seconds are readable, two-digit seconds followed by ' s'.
11 h 23 min
